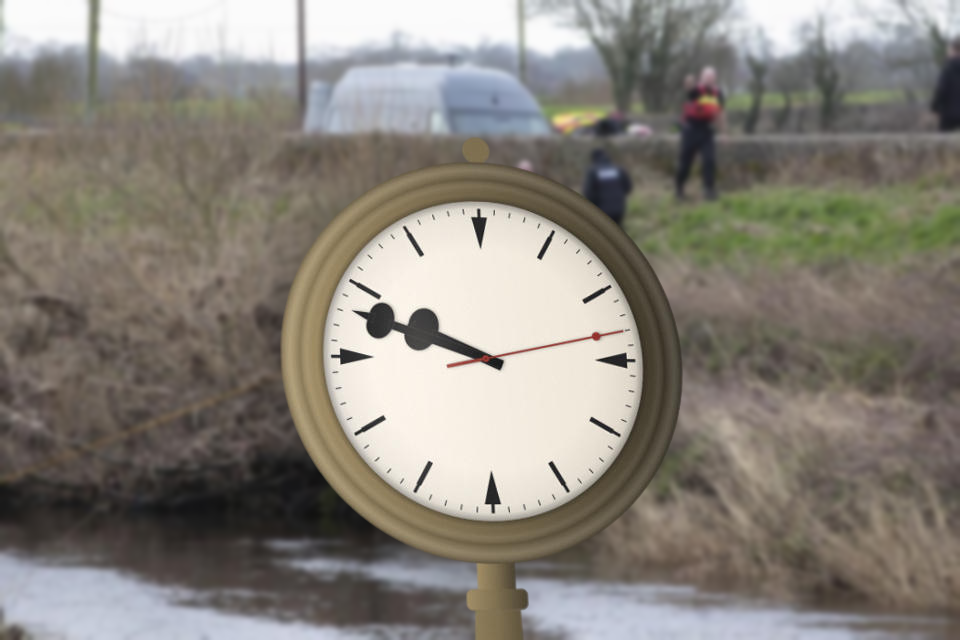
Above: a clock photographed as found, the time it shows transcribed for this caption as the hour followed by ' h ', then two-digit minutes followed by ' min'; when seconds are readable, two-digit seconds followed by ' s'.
9 h 48 min 13 s
